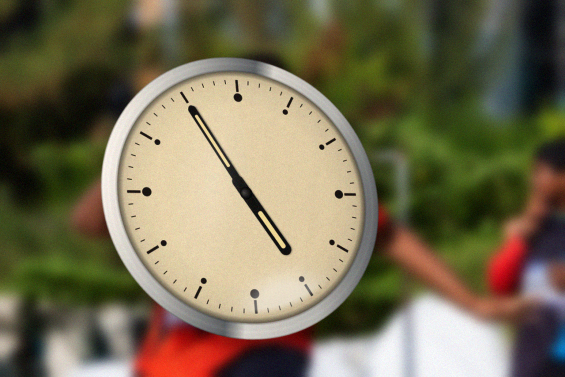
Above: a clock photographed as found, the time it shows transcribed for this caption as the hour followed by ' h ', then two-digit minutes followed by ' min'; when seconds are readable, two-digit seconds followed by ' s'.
4 h 55 min
